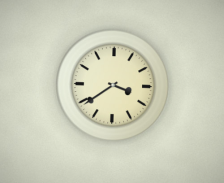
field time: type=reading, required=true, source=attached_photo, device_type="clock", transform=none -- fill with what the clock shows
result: 3:39
